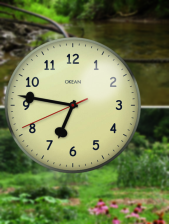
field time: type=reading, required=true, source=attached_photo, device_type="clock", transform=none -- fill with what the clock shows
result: 6:46:41
